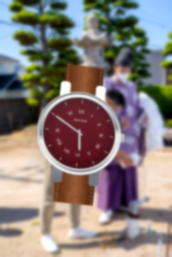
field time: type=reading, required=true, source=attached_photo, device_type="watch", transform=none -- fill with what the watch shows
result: 5:50
